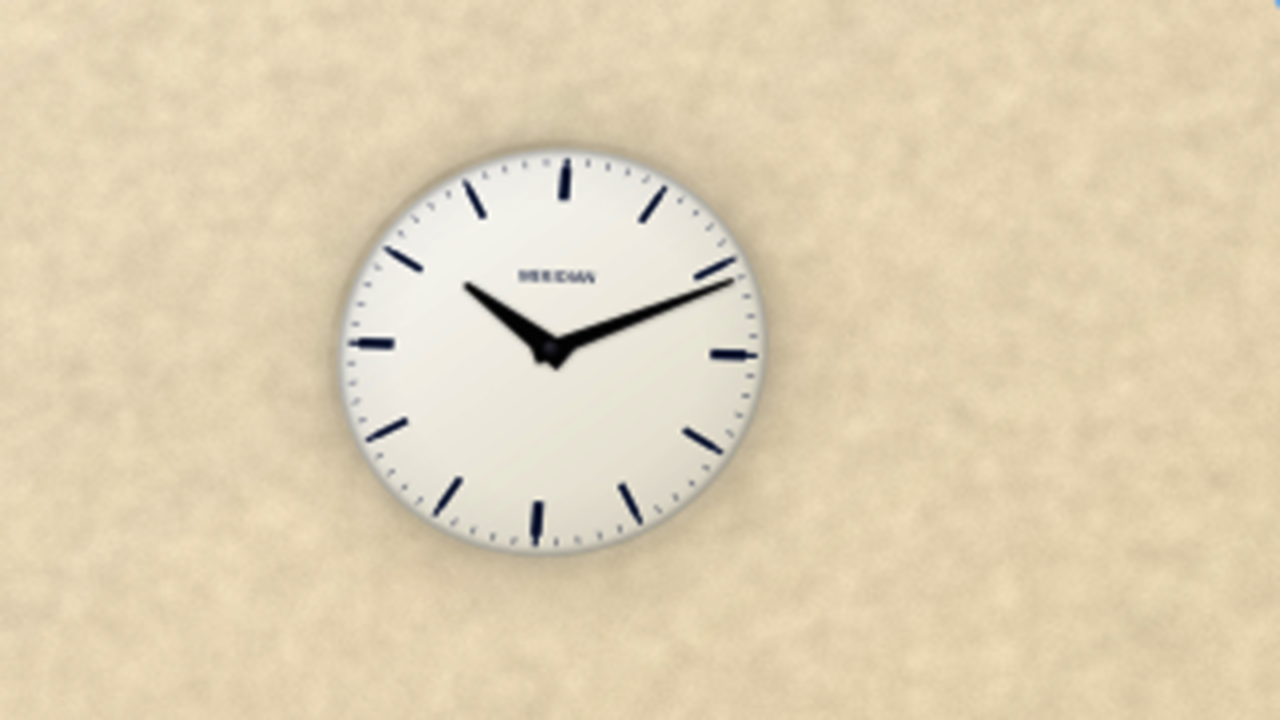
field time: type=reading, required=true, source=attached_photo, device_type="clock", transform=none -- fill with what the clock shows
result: 10:11
